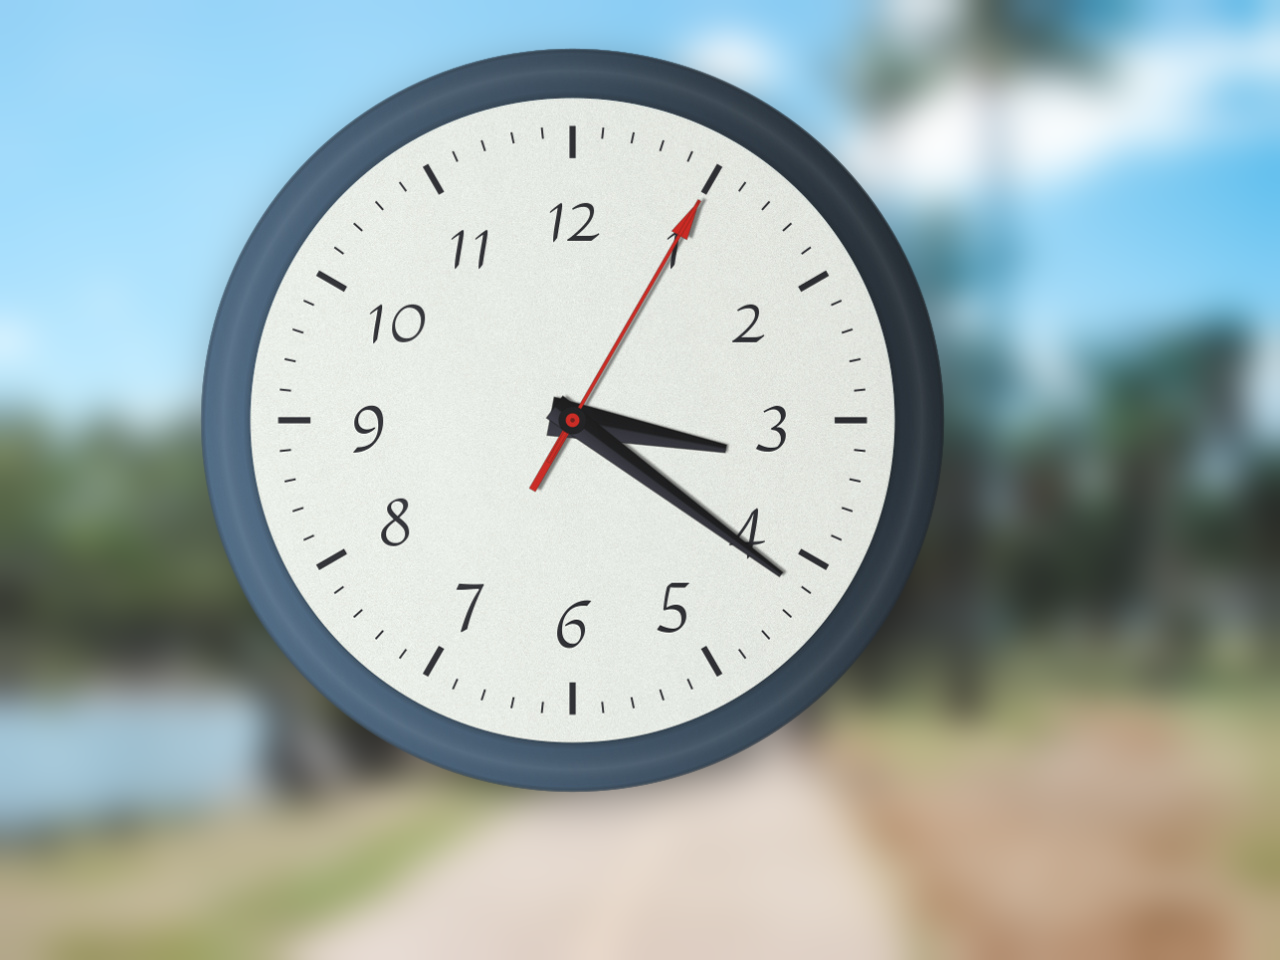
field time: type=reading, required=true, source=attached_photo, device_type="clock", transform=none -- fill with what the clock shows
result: 3:21:05
